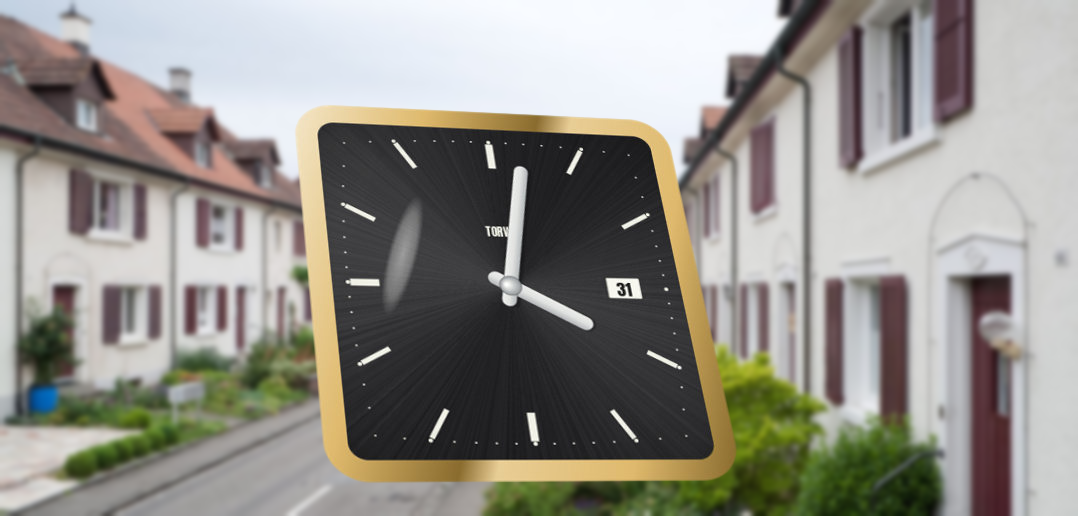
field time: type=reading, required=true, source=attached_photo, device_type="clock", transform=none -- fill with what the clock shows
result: 4:02
